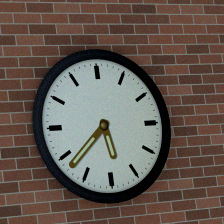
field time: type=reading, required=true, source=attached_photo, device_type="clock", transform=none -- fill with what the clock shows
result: 5:38
